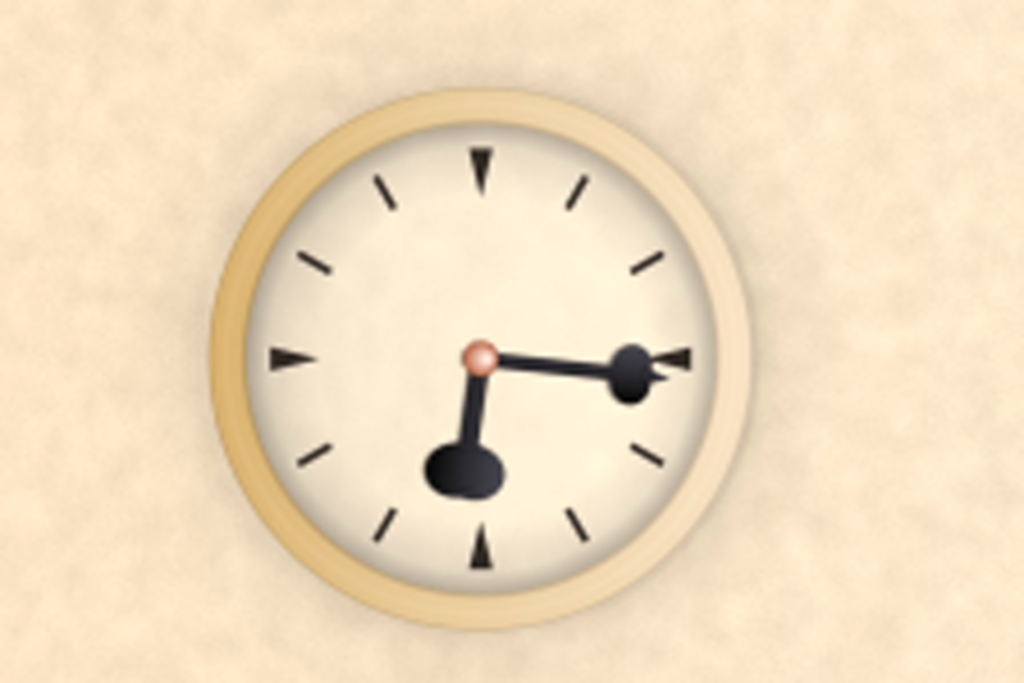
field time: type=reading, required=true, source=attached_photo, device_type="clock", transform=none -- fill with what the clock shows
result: 6:16
